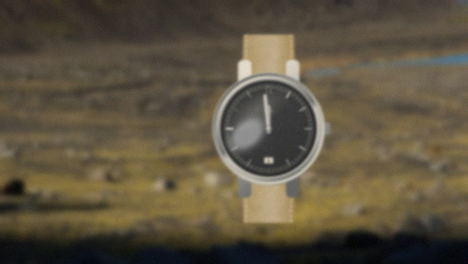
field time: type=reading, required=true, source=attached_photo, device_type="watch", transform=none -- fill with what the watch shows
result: 11:59
